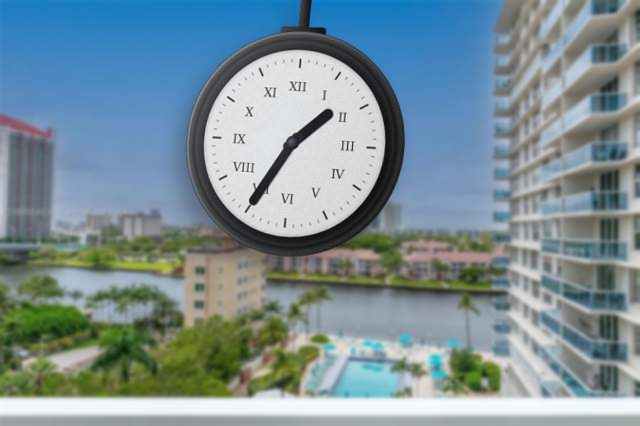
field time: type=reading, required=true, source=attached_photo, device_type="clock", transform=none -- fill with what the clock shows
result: 1:35
